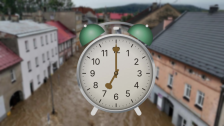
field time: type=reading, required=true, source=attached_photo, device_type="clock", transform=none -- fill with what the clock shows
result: 7:00
